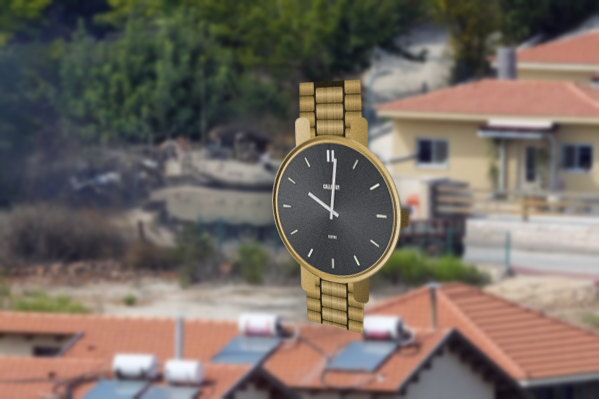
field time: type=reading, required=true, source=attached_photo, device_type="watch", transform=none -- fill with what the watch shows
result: 10:01
